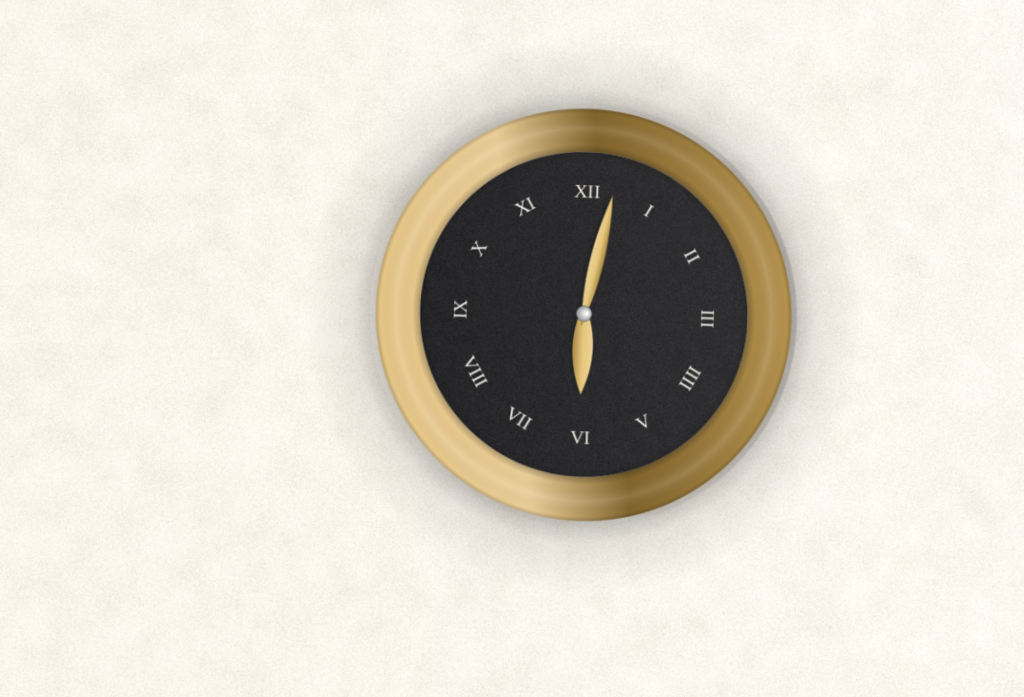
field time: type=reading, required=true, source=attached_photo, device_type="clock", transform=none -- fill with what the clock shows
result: 6:02
